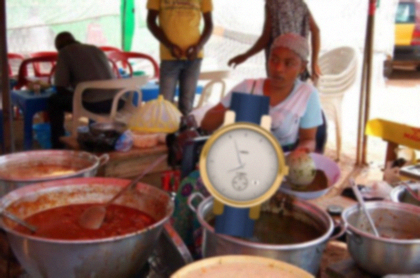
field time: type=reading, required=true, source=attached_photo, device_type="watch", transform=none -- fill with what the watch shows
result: 7:56
